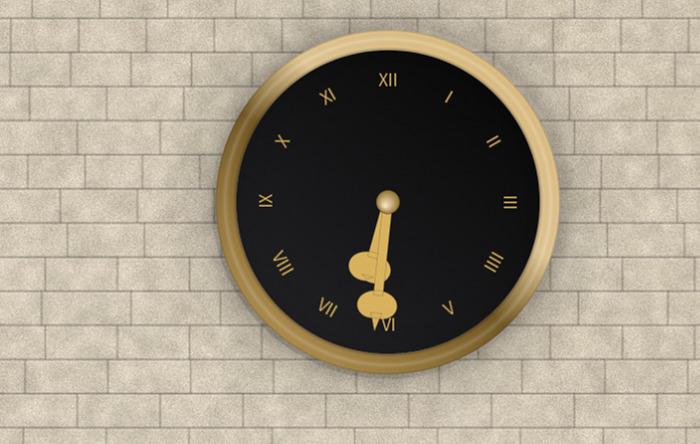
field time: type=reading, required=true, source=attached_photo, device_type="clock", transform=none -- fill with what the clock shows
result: 6:31
